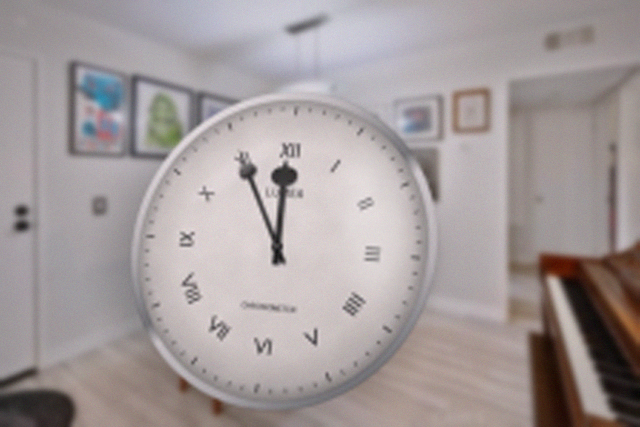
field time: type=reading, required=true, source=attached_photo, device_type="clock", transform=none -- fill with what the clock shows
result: 11:55
